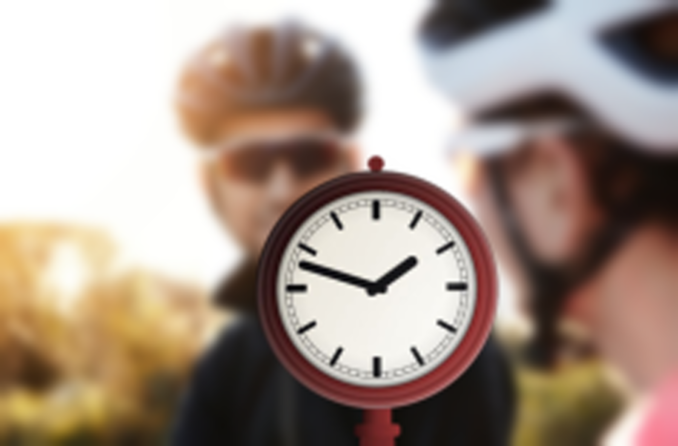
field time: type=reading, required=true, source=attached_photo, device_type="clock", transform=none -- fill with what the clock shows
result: 1:48
